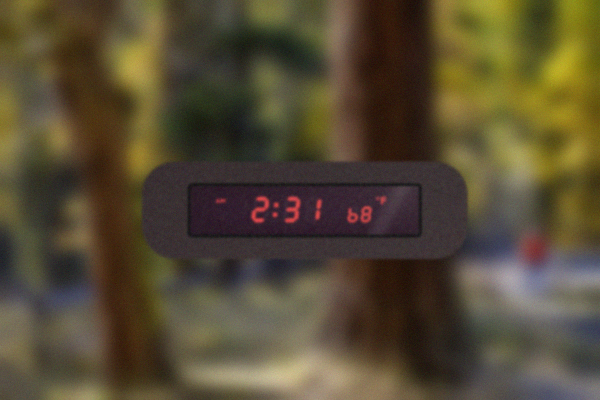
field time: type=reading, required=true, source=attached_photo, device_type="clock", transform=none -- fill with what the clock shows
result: 2:31
